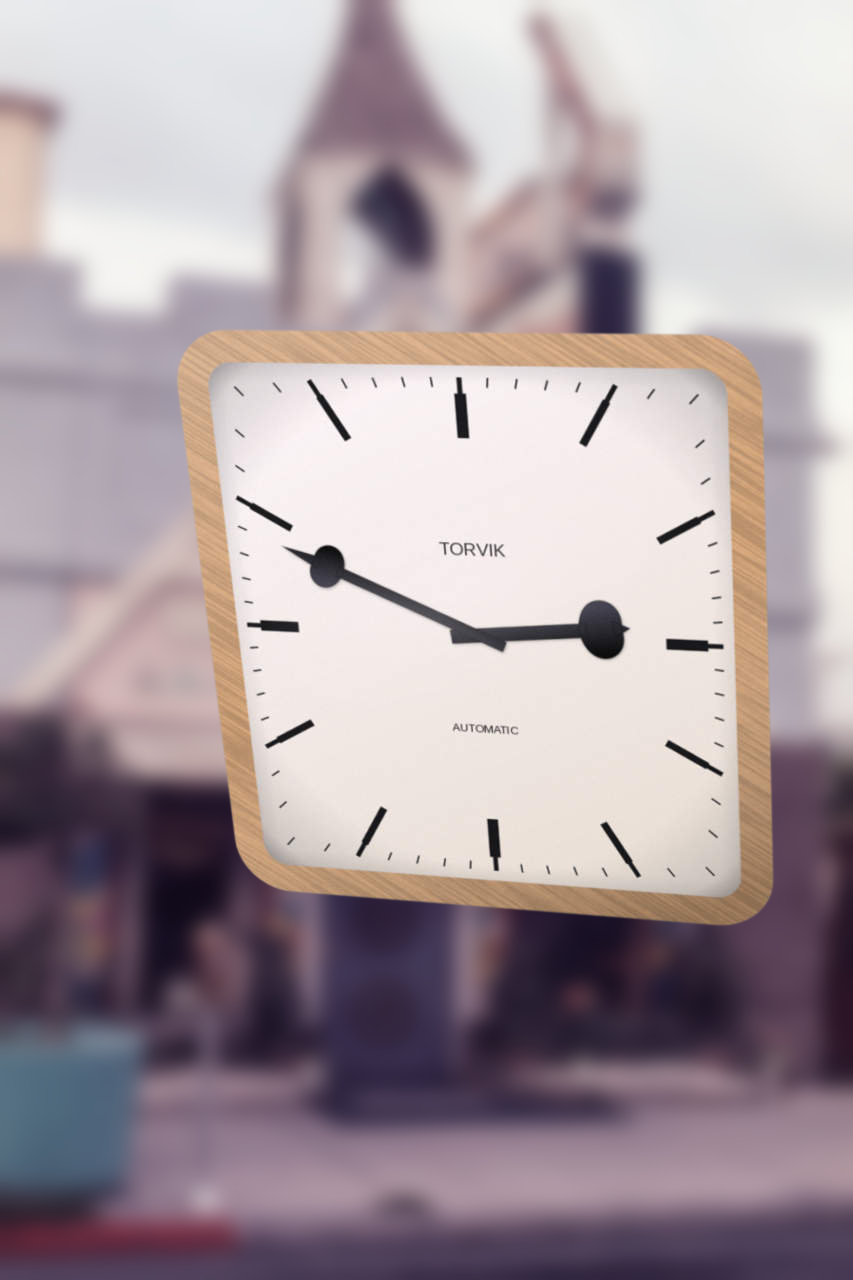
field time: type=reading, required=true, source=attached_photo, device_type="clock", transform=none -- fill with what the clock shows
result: 2:49
